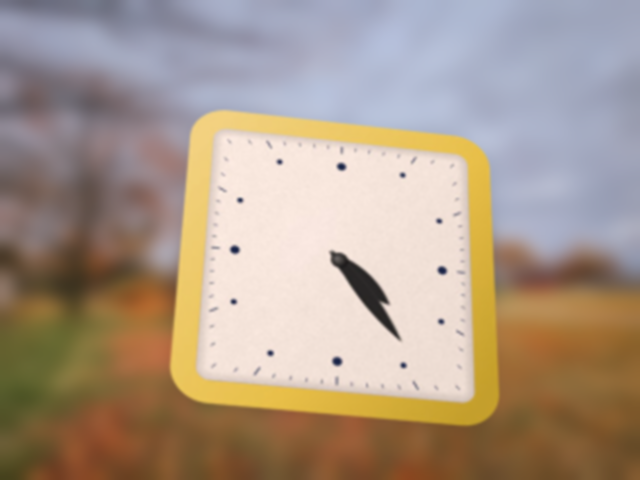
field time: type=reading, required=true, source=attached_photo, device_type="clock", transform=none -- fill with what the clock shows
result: 4:24
